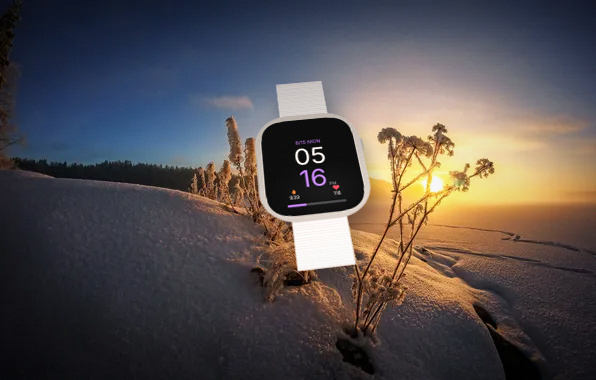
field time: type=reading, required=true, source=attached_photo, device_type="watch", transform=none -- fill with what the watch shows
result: 5:16
